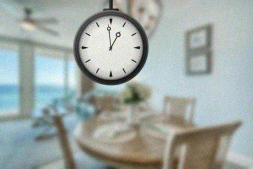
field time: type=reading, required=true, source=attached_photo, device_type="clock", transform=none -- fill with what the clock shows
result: 12:59
